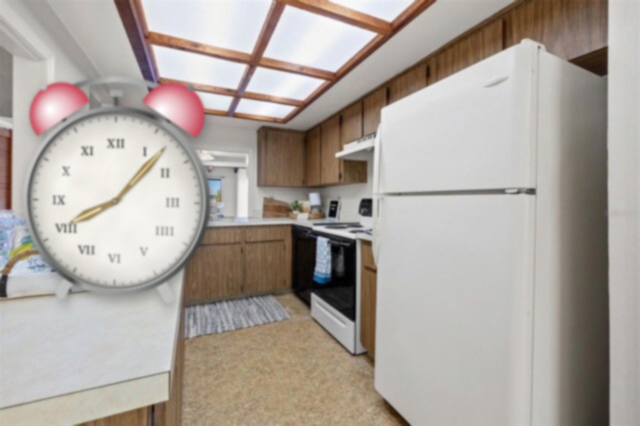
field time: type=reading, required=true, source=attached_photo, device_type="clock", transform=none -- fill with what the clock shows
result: 8:07
